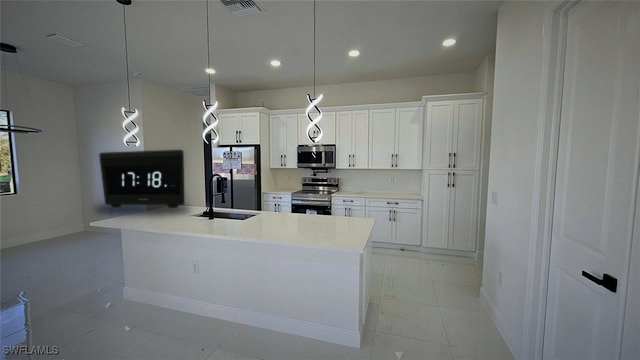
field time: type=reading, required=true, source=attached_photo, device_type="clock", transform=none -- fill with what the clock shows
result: 17:18
